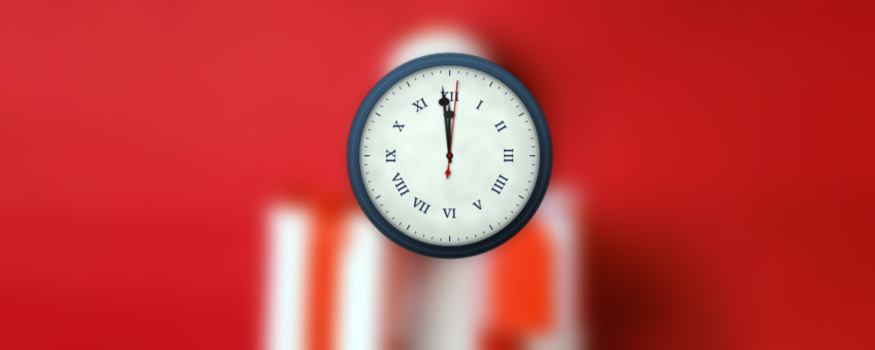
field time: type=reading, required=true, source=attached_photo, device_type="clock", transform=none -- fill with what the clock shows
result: 11:59:01
